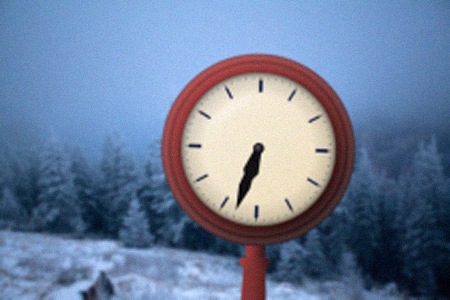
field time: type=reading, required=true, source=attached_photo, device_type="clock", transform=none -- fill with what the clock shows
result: 6:33
